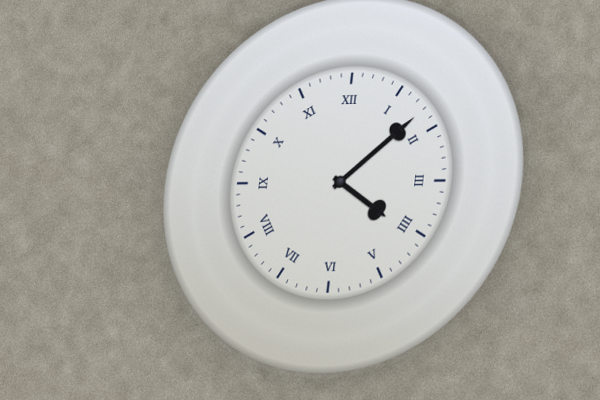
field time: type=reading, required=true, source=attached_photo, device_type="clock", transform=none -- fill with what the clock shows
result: 4:08
